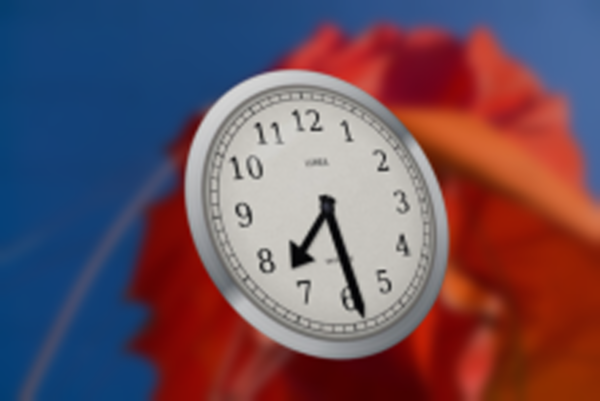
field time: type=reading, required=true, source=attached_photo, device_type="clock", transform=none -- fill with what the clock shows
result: 7:29
